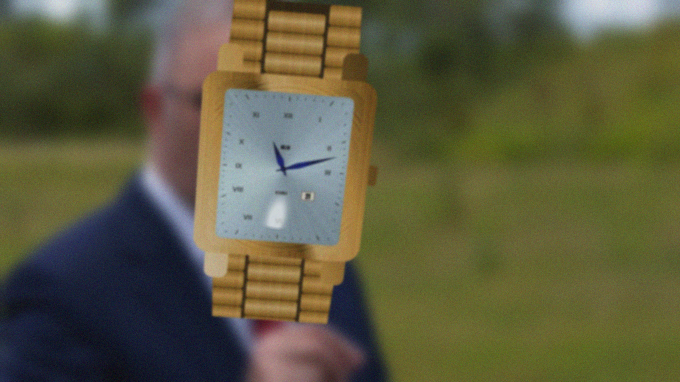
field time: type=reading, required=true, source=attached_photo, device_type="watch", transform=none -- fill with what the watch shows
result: 11:12
